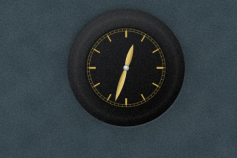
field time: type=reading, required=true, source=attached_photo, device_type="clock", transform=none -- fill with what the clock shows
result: 12:33
